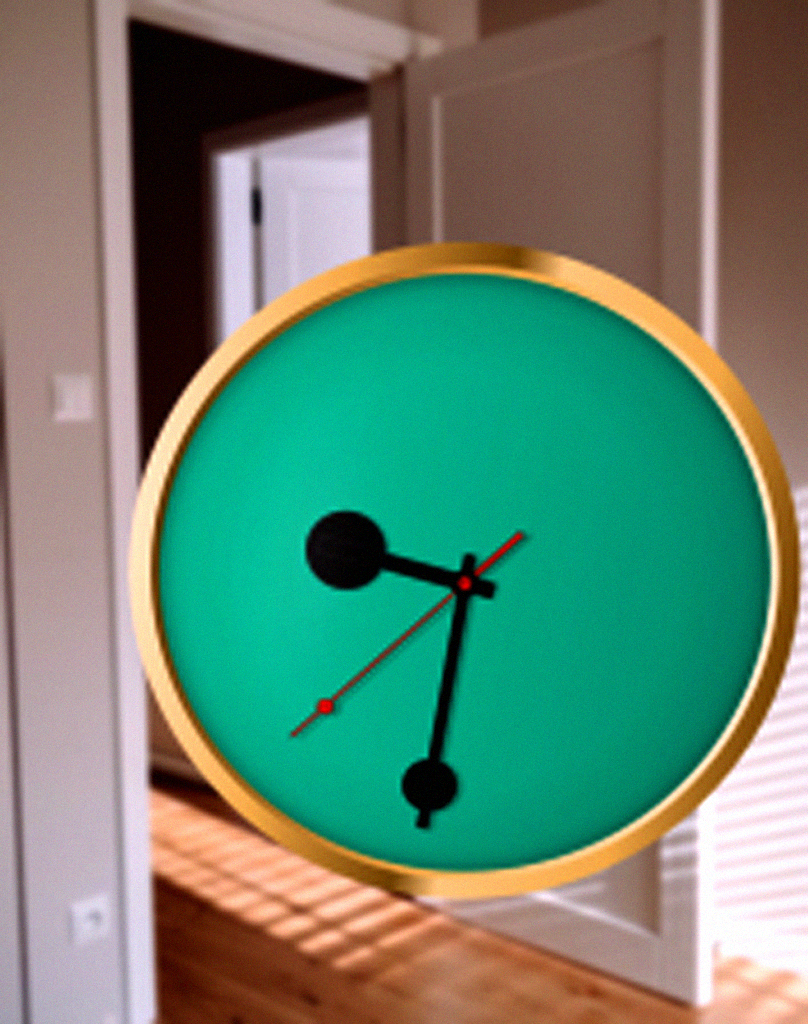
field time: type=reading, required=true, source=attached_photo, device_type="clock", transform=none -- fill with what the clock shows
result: 9:31:38
